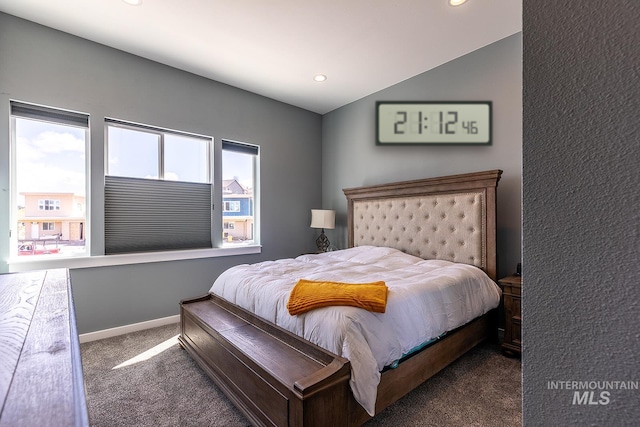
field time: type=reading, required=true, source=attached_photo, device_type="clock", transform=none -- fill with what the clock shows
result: 21:12:46
